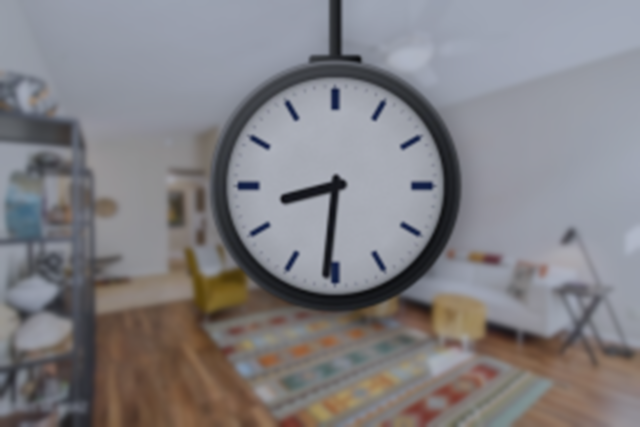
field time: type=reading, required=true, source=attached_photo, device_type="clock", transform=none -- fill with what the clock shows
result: 8:31
